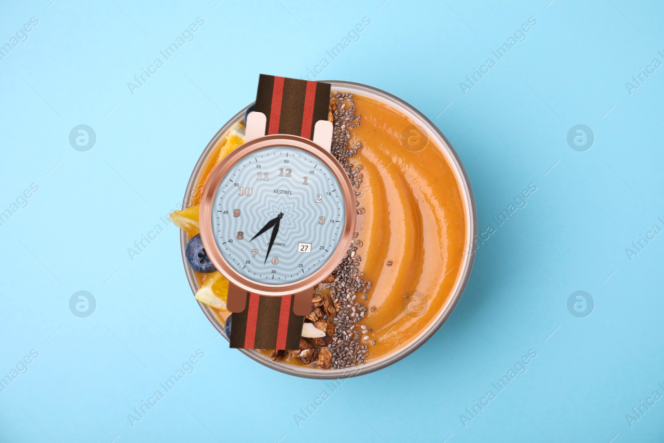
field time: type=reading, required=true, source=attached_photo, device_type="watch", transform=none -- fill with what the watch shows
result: 7:32
